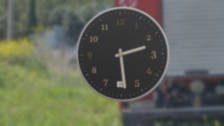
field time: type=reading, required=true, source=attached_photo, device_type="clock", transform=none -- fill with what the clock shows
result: 2:29
